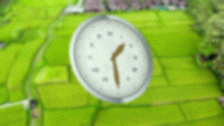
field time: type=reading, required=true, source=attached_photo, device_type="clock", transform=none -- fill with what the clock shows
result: 1:30
